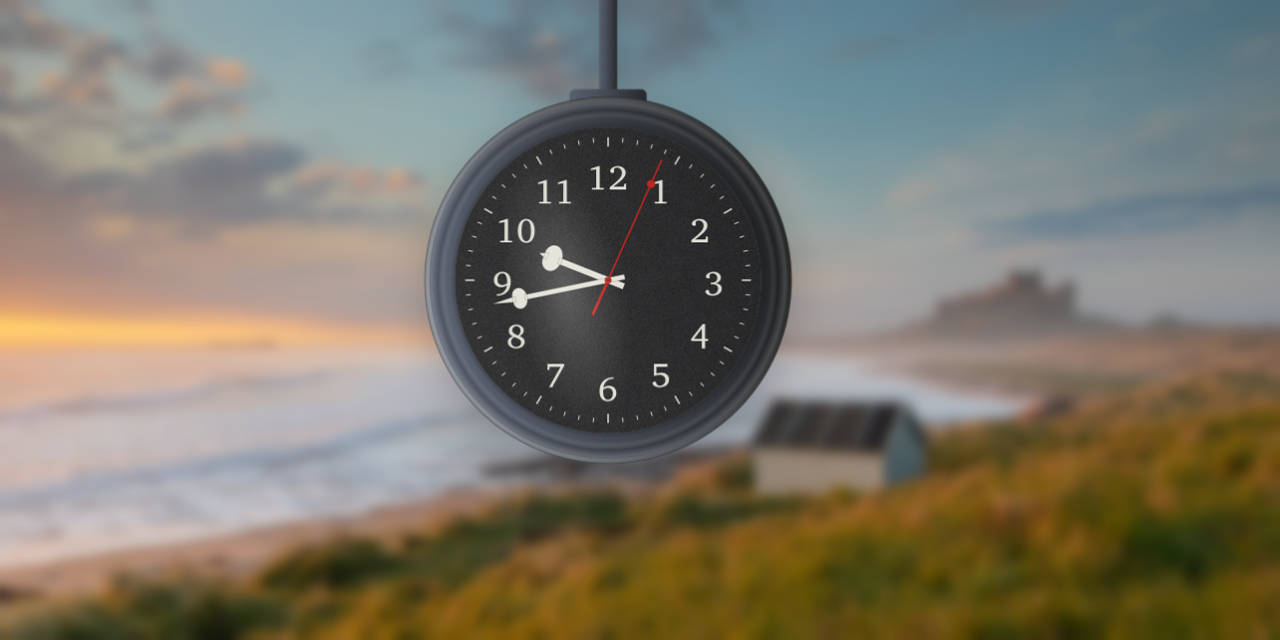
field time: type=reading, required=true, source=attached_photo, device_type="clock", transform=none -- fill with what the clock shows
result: 9:43:04
